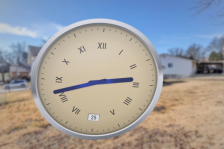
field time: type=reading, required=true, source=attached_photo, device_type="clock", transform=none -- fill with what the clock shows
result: 2:42
